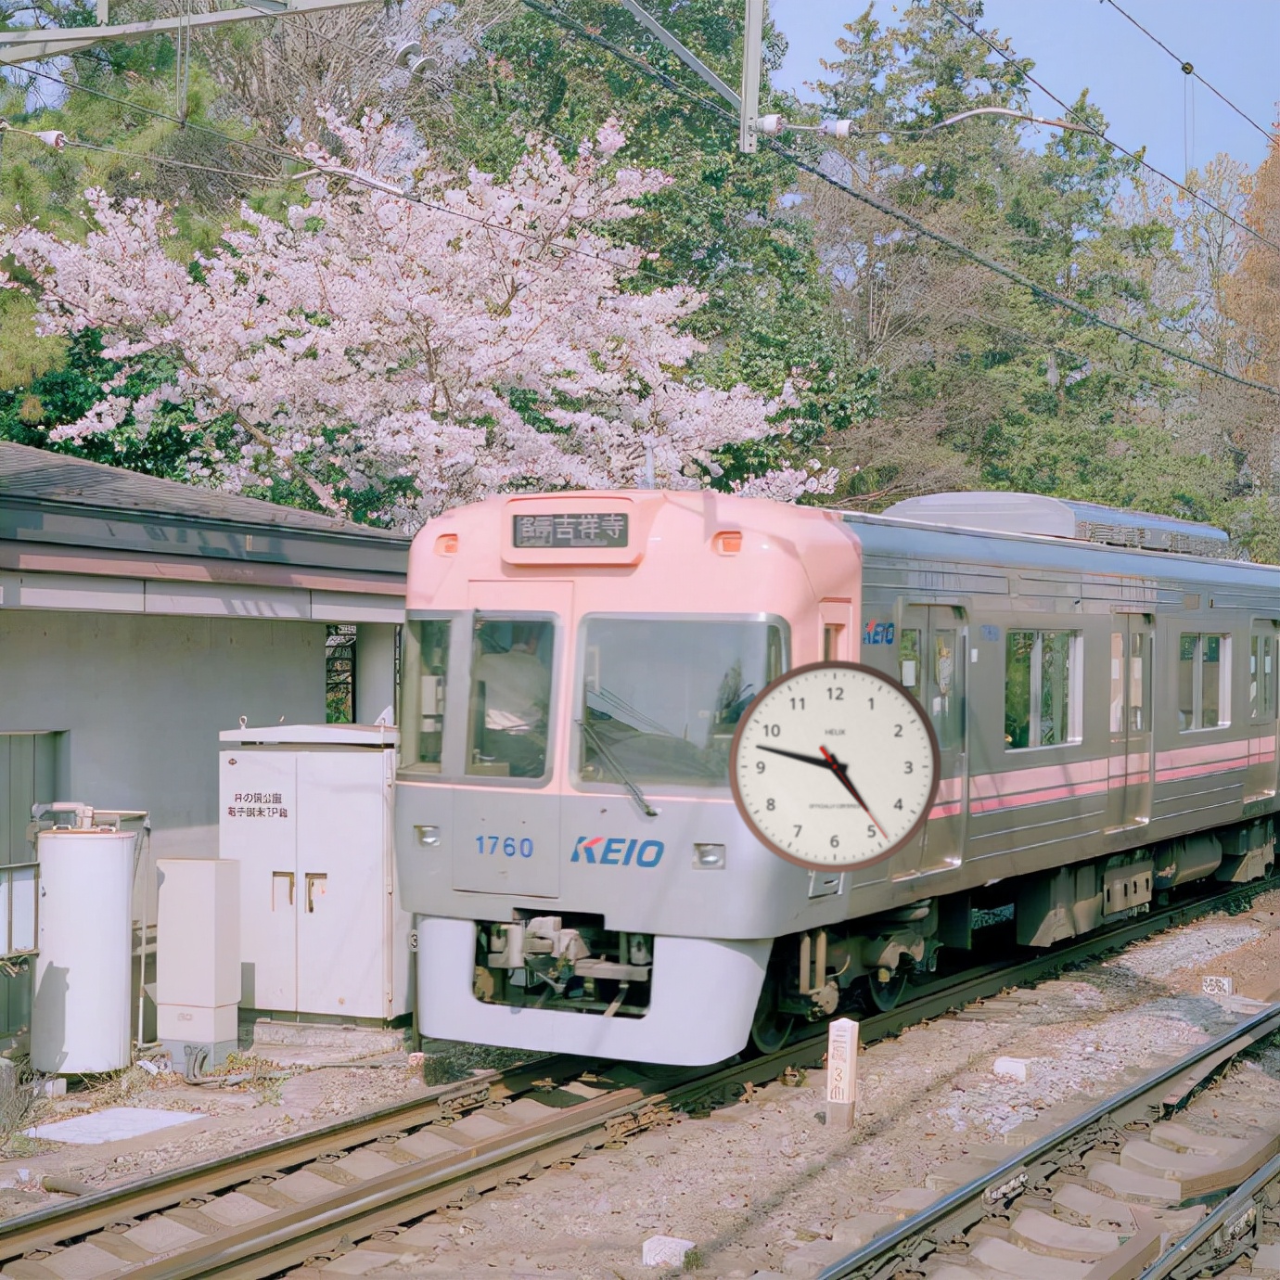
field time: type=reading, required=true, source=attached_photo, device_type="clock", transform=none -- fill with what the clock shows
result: 4:47:24
